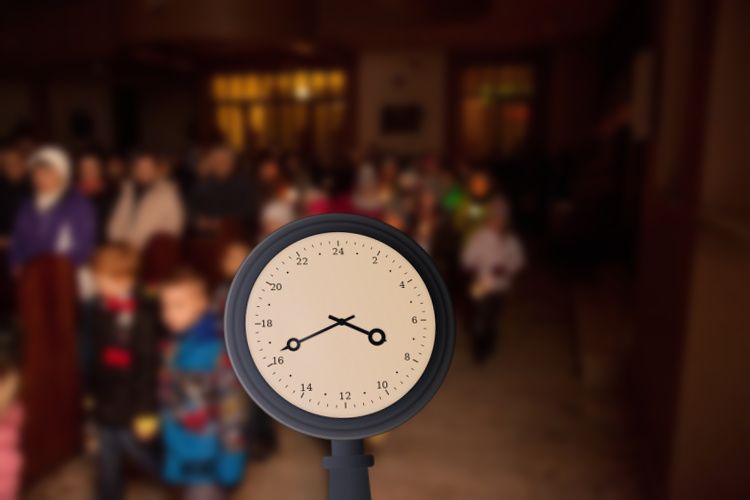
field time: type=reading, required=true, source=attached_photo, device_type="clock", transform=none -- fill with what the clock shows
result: 7:41
